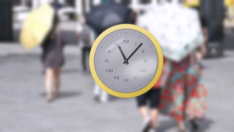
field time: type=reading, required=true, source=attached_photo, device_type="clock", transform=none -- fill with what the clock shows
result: 11:07
